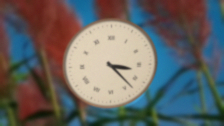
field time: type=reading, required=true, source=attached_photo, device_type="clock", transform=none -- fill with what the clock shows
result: 3:23
